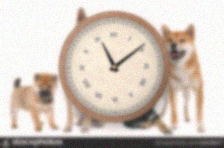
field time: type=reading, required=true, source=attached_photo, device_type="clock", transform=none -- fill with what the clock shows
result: 11:09
